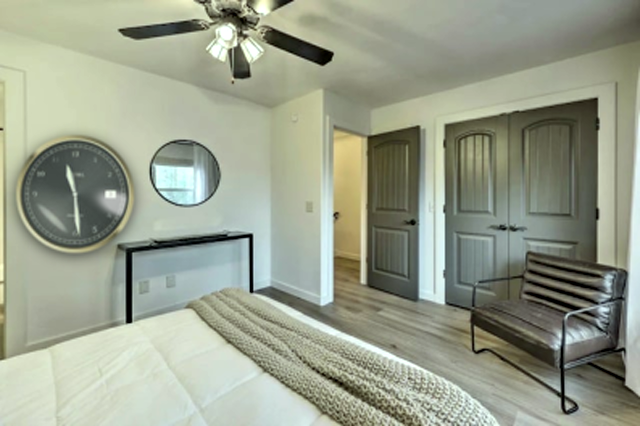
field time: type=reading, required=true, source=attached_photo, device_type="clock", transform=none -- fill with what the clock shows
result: 11:29
